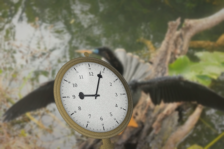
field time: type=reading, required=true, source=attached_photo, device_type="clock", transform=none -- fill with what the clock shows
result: 9:04
